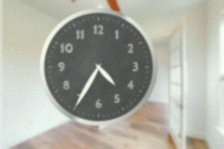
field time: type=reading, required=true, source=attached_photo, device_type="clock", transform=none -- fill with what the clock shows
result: 4:35
